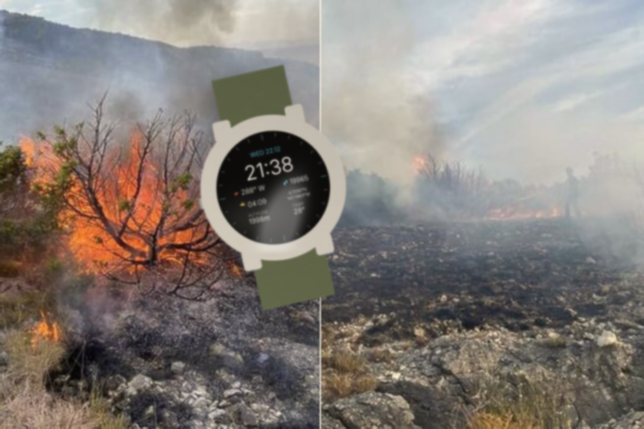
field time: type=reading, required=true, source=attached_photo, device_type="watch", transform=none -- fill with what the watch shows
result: 21:38
